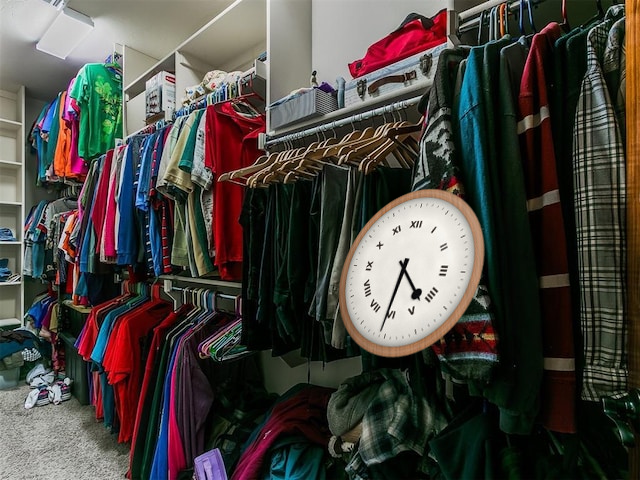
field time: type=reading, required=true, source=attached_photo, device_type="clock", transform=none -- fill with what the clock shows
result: 4:31
